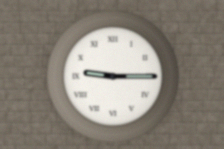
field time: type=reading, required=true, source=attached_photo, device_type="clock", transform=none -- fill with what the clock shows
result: 9:15
